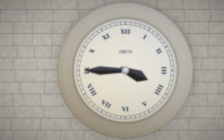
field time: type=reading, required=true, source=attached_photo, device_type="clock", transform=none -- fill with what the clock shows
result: 3:45
